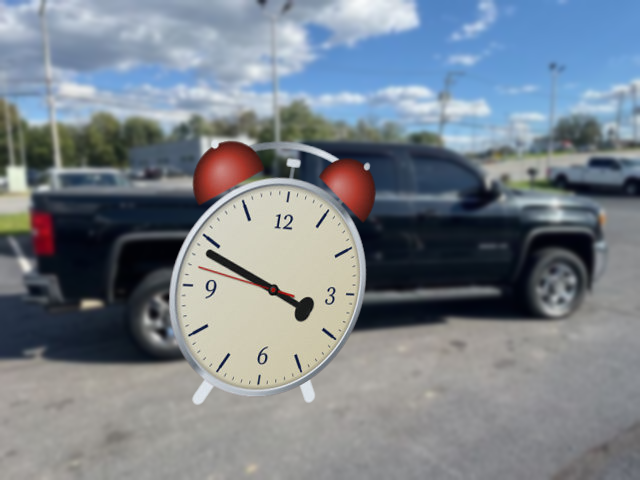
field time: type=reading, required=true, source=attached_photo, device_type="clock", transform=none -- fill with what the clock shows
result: 3:48:47
